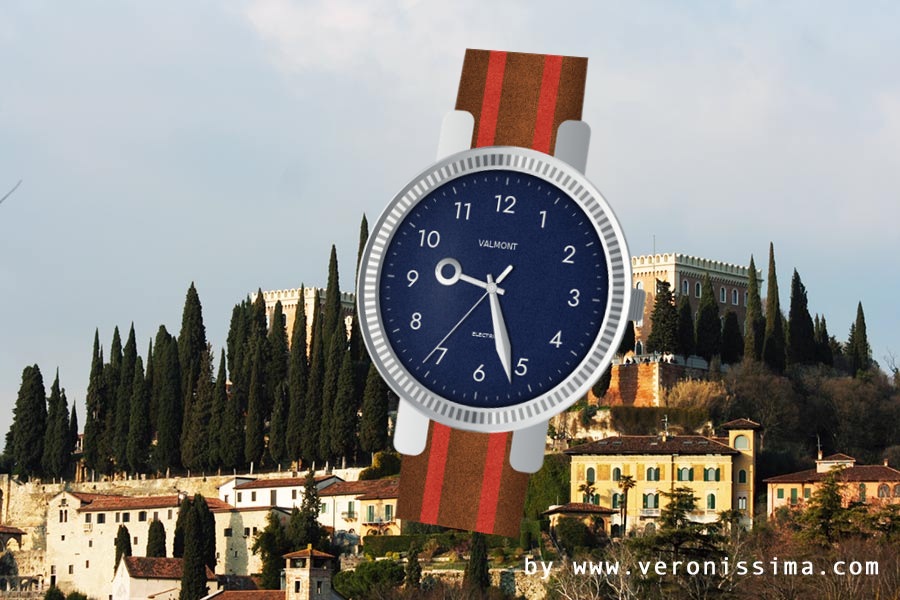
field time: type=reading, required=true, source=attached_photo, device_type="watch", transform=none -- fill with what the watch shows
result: 9:26:36
